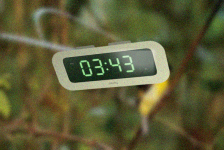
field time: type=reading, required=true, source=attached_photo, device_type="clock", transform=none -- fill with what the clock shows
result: 3:43
